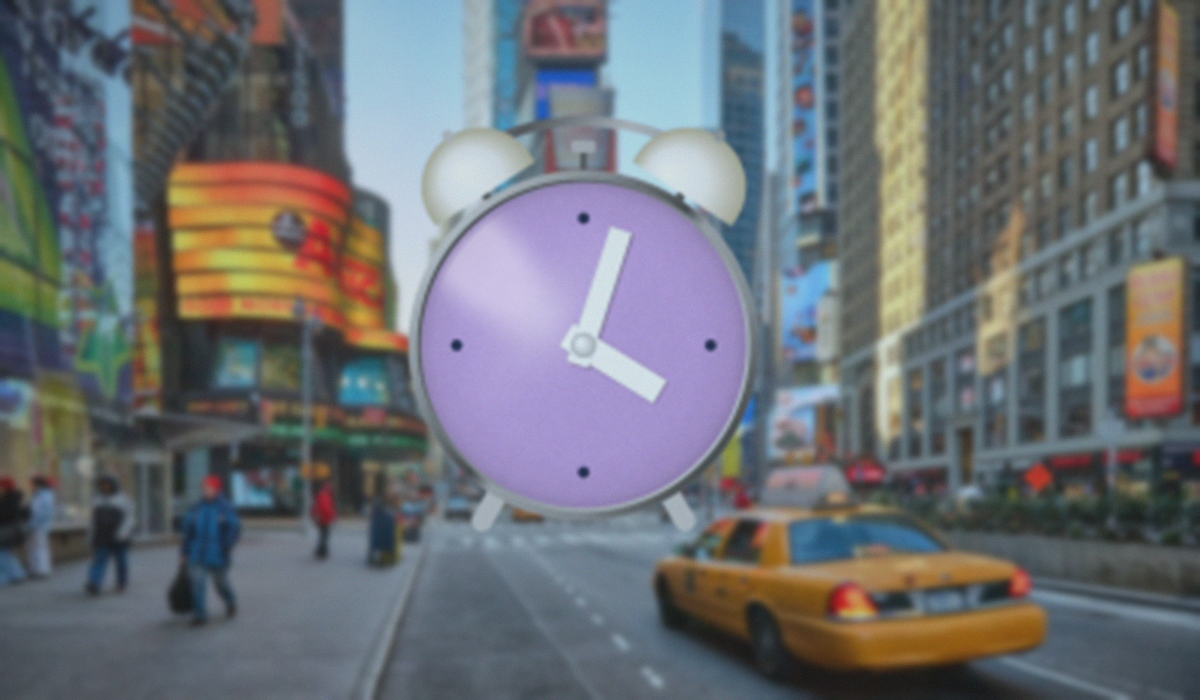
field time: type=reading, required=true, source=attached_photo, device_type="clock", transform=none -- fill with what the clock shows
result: 4:03
